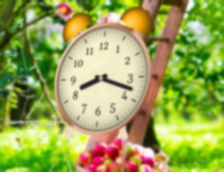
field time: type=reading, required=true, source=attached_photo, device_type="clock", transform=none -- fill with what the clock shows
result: 8:18
